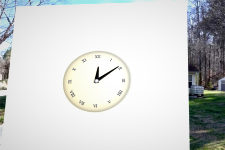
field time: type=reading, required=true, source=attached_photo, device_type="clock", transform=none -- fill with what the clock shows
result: 12:09
